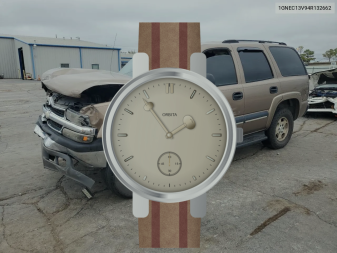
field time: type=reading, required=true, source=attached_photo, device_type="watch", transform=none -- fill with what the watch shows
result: 1:54
